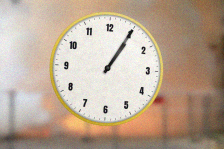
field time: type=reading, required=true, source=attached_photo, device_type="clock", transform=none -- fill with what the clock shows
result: 1:05
